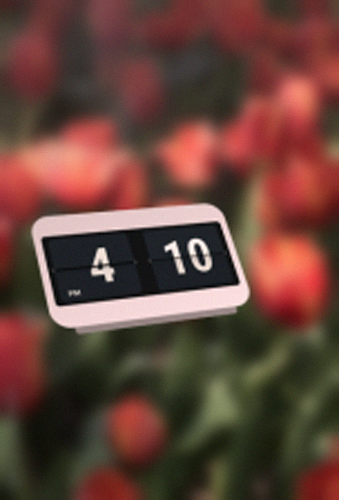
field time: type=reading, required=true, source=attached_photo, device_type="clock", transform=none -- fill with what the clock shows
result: 4:10
